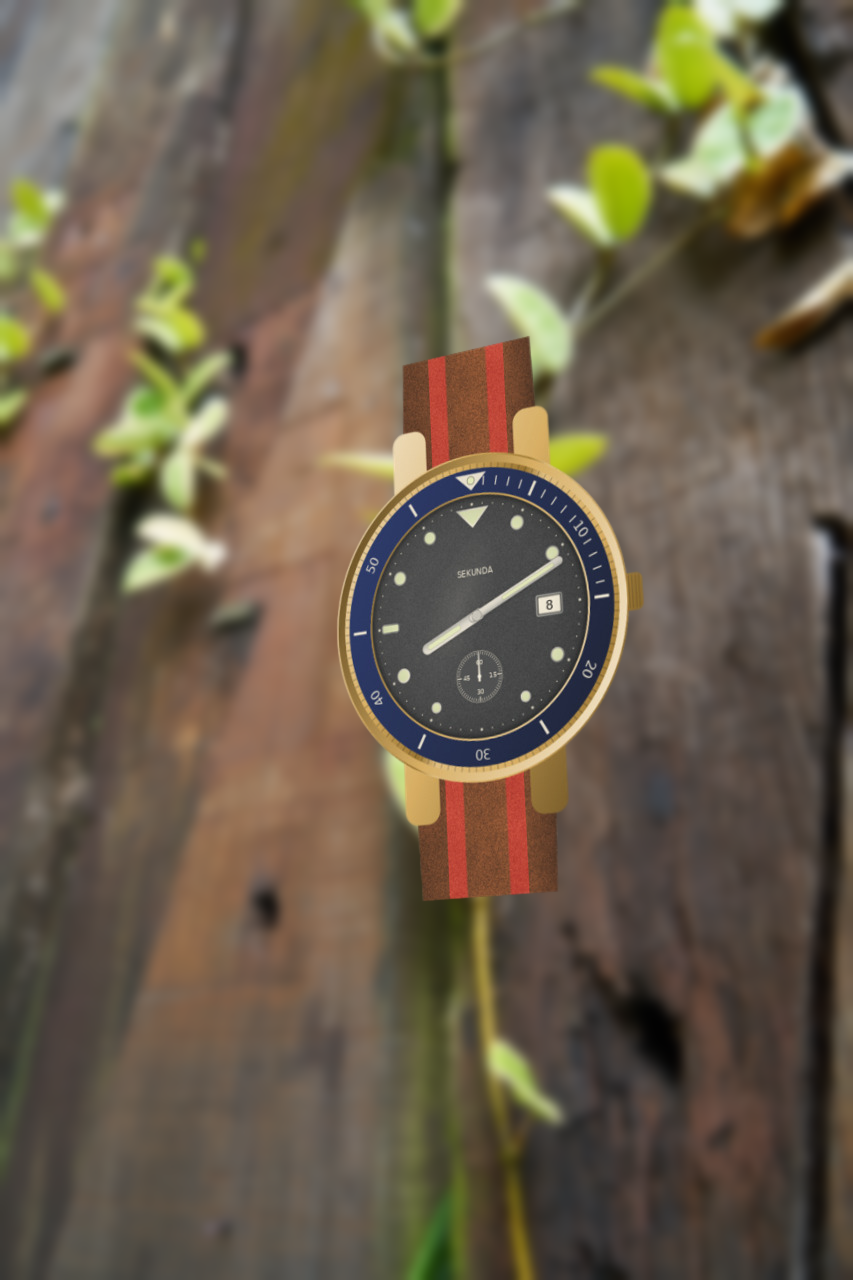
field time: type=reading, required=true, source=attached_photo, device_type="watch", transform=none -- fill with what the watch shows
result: 8:11
